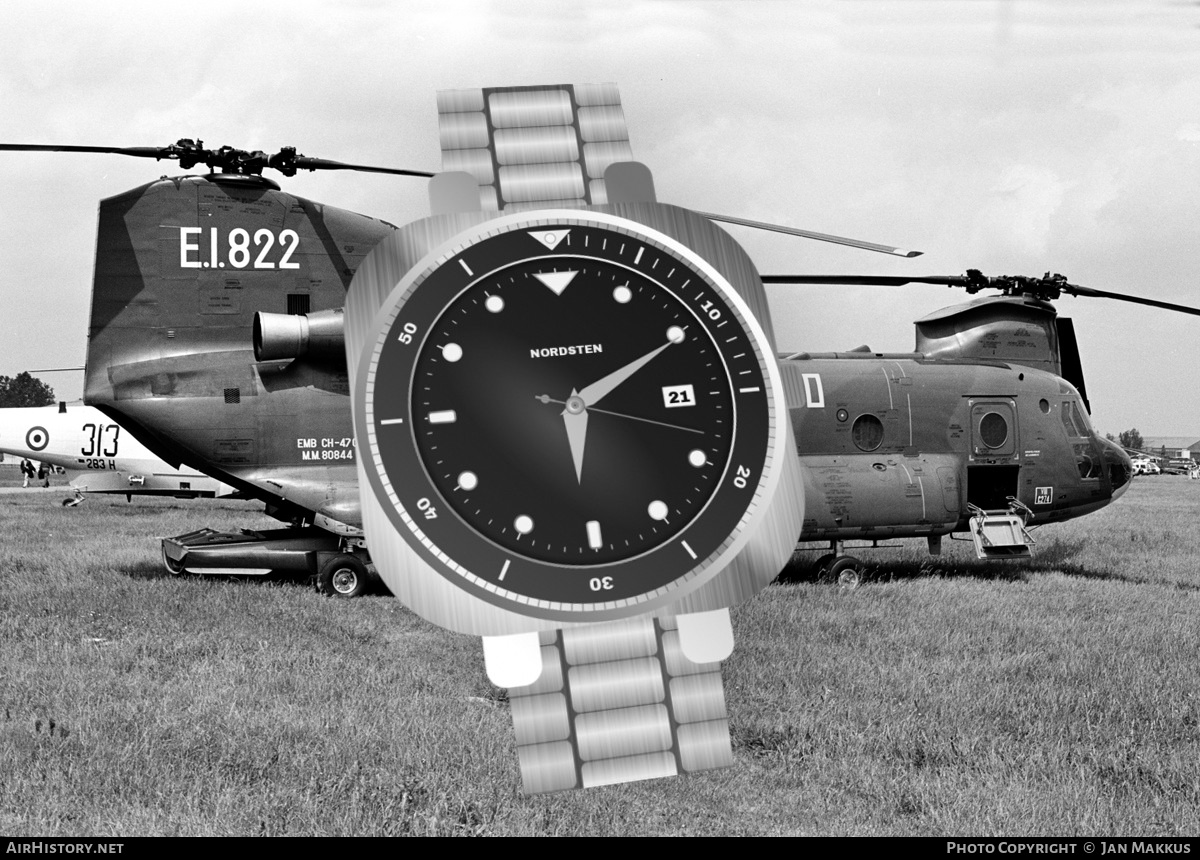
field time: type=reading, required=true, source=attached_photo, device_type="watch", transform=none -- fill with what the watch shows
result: 6:10:18
